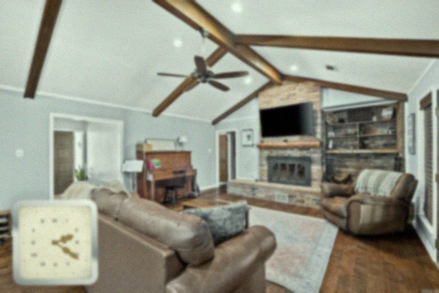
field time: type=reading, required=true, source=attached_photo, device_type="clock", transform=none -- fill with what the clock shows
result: 2:21
